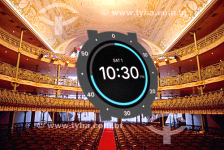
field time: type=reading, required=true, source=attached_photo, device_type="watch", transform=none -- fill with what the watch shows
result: 10:30
